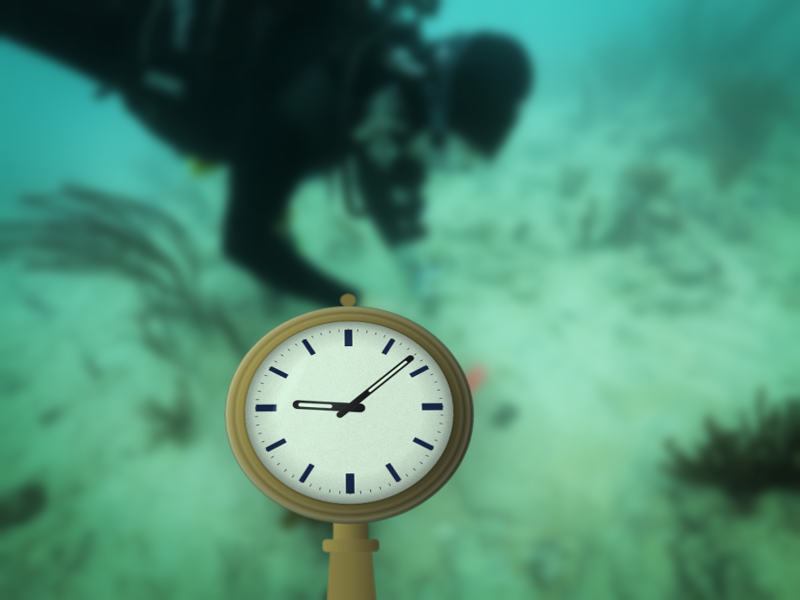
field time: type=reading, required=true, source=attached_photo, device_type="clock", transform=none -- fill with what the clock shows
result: 9:08
